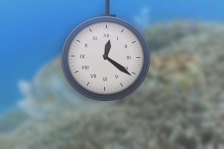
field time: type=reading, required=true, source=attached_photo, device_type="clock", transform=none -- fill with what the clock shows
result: 12:21
